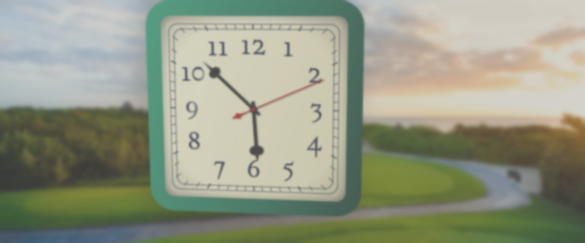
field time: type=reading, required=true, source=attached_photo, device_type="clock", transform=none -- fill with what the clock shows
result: 5:52:11
